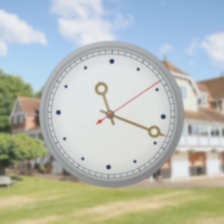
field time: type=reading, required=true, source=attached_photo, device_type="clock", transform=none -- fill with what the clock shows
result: 11:18:09
